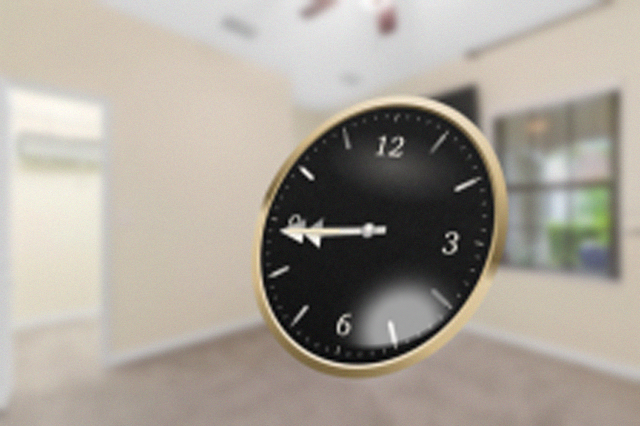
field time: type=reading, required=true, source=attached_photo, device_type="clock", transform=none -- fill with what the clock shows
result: 8:44
